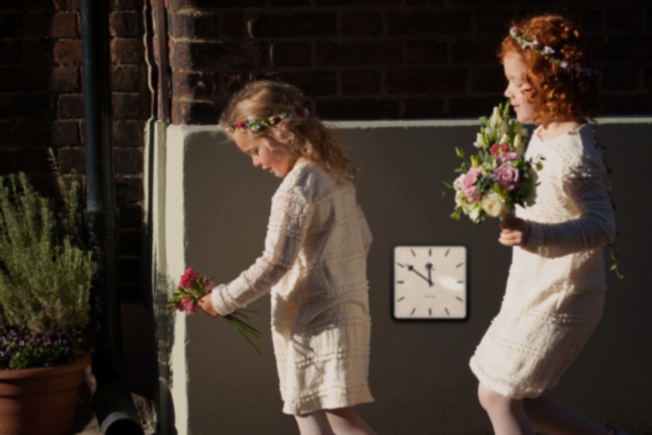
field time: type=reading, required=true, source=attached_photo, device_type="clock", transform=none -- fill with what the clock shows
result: 11:51
